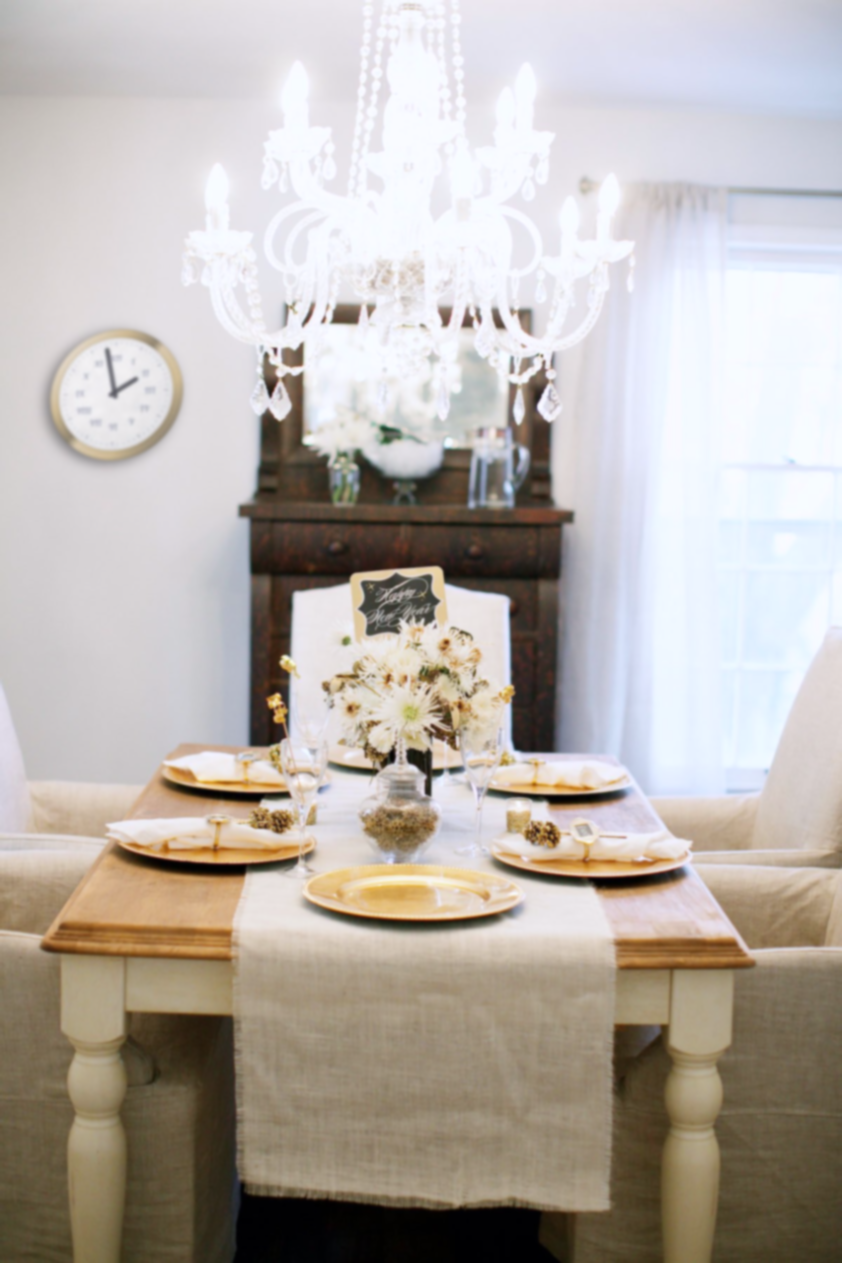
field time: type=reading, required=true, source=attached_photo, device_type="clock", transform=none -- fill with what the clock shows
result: 1:58
